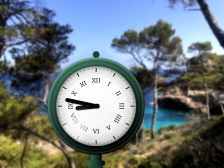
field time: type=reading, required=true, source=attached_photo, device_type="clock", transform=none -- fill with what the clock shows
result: 8:47
